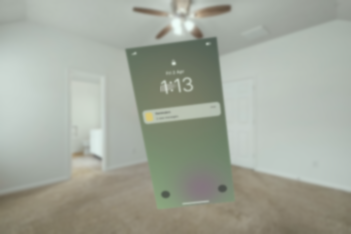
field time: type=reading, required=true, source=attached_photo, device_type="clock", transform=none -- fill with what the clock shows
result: 1:13
